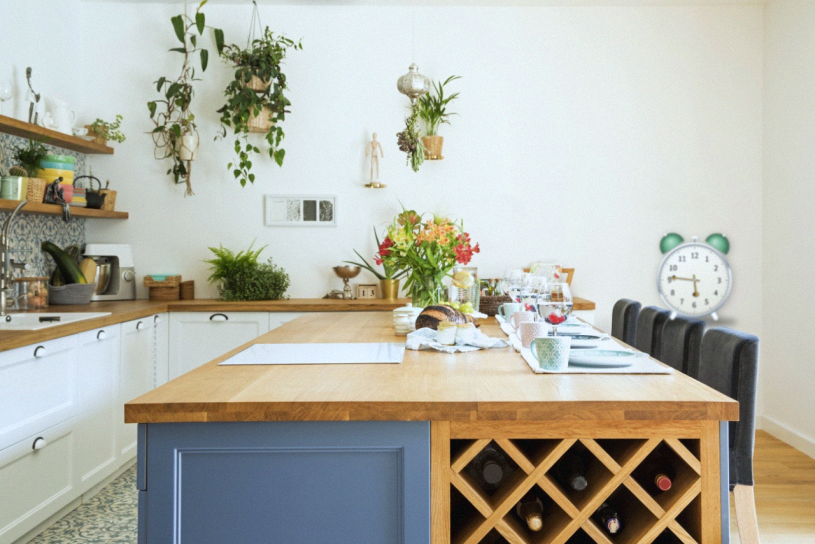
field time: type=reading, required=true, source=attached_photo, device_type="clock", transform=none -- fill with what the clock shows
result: 5:46
